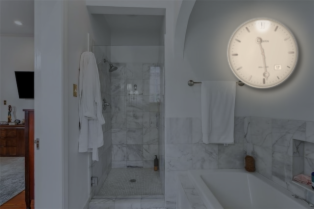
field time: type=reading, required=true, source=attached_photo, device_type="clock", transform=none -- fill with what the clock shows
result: 11:29
